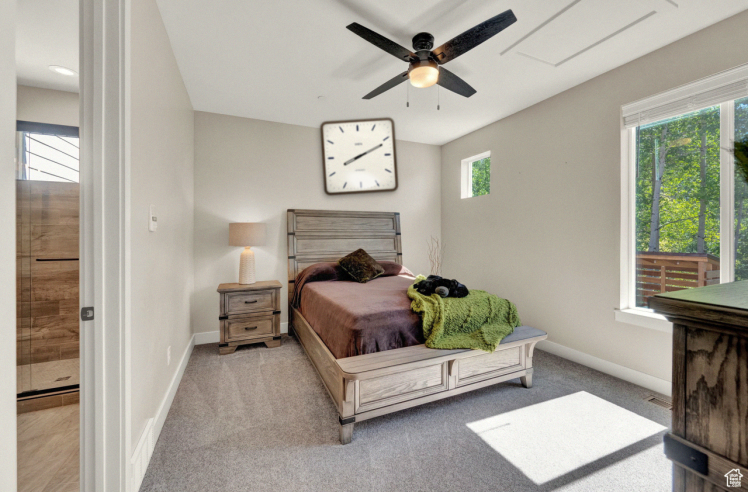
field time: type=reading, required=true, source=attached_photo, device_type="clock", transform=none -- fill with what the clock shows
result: 8:11
